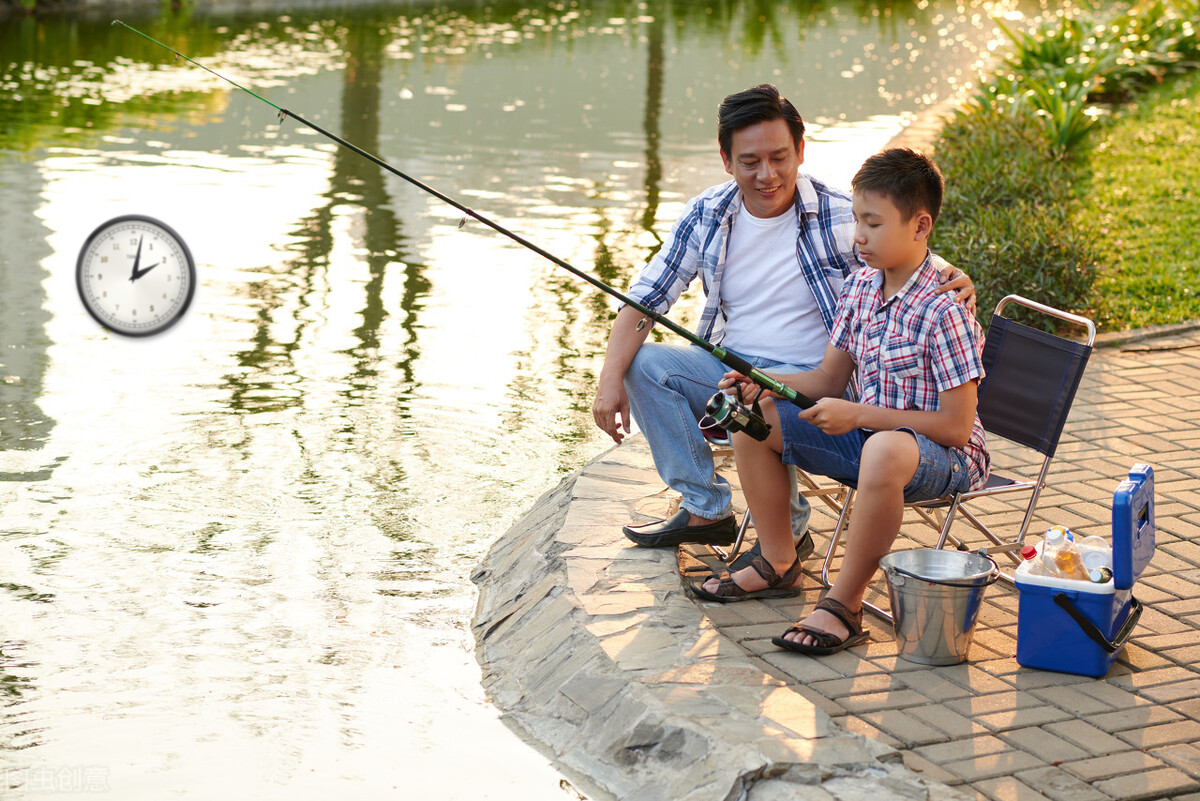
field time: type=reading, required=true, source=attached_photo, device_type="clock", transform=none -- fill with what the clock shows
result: 2:02
